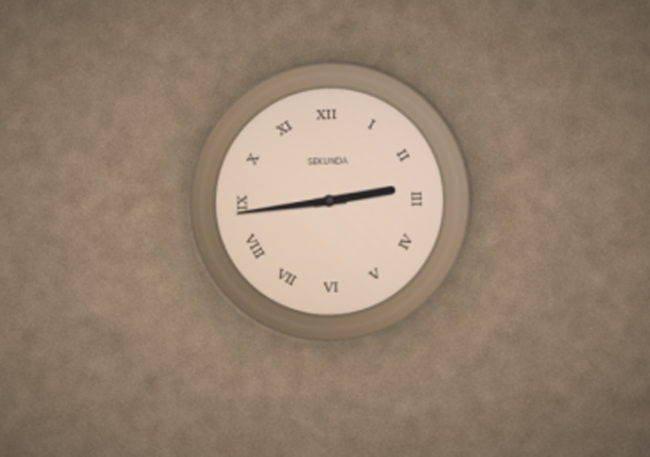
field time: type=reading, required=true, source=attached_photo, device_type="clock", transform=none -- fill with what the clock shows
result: 2:44
